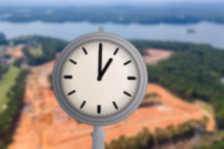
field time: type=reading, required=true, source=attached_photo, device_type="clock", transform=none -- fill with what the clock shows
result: 1:00
